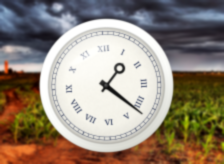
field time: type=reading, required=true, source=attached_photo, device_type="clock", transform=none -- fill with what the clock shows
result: 1:22
